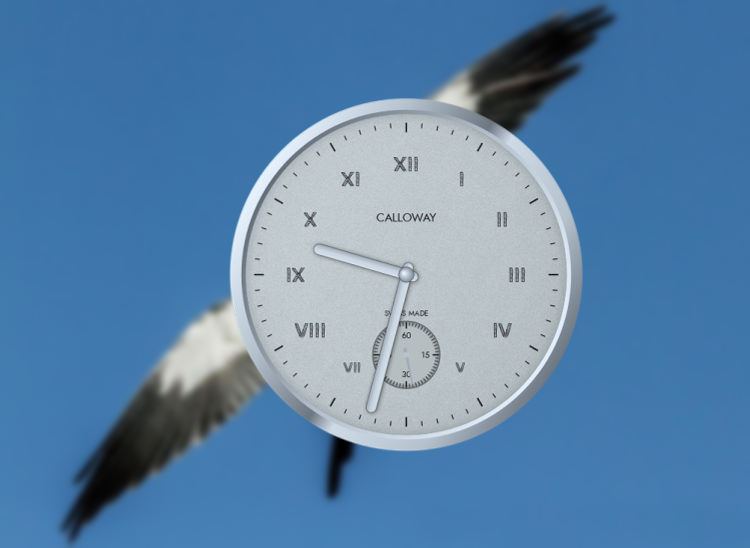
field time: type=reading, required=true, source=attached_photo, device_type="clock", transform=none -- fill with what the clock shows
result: 9:32:28
